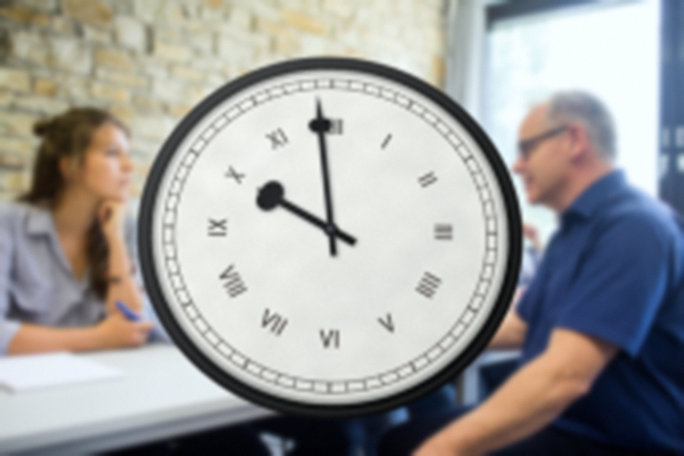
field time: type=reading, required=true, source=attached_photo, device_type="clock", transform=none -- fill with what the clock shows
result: 9:59
